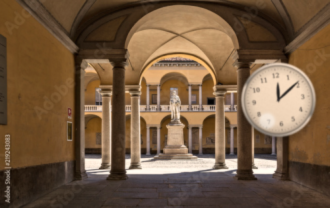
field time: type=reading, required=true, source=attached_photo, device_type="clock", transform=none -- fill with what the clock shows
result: 12:09
